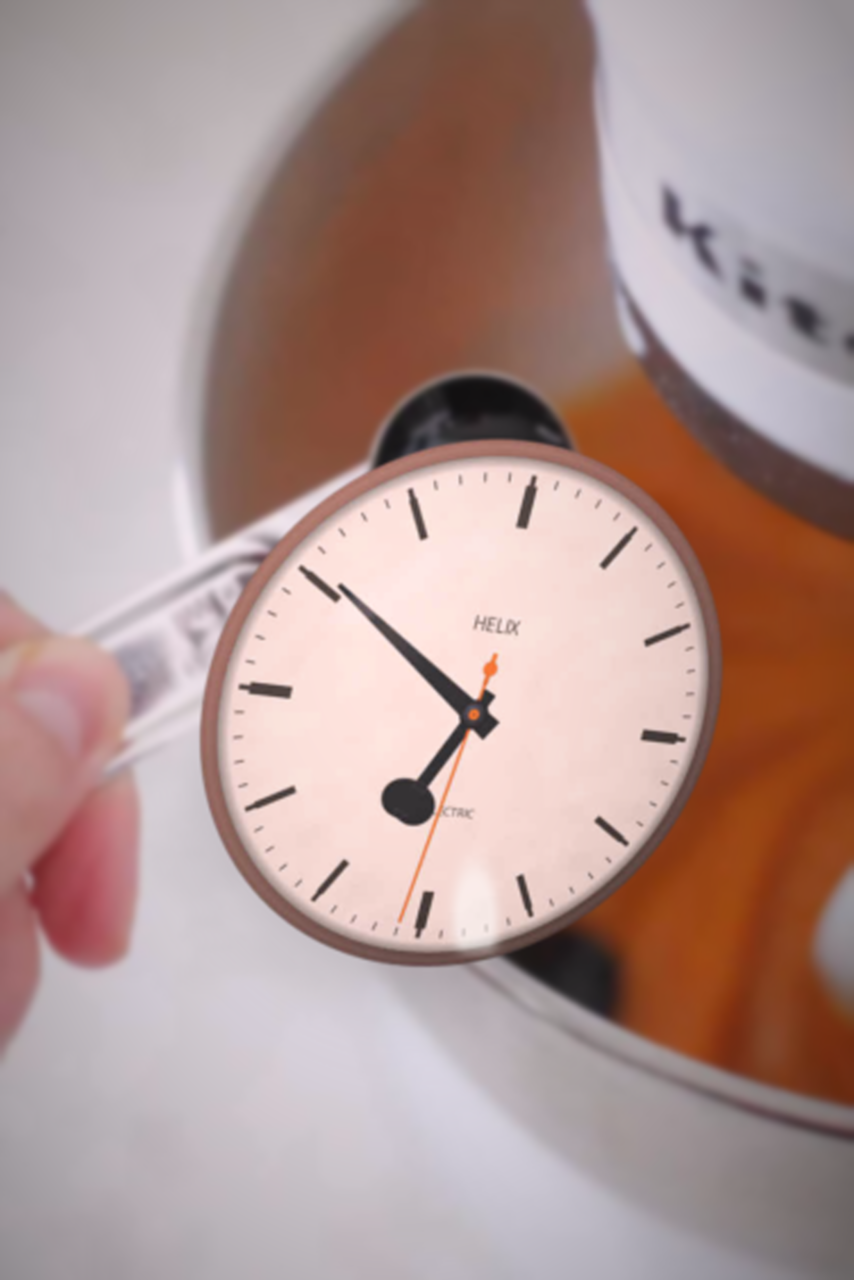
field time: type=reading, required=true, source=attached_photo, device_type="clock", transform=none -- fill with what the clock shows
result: 6:50:31
